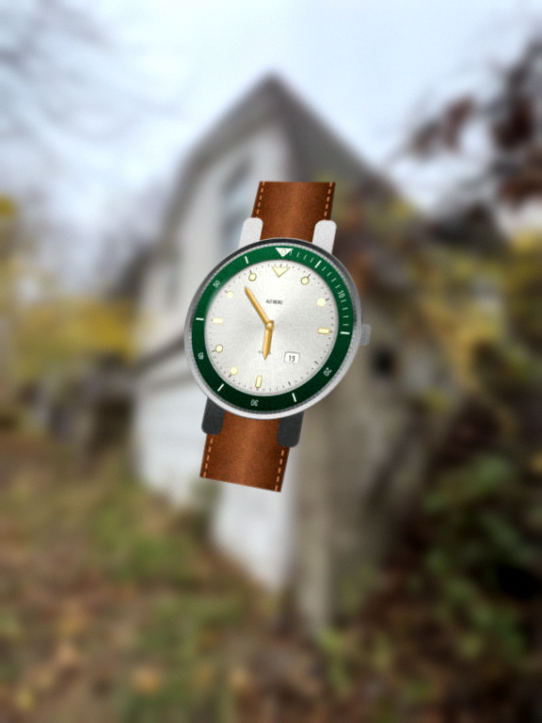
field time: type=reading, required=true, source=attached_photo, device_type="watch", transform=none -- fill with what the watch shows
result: 5:53
